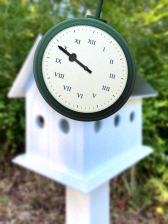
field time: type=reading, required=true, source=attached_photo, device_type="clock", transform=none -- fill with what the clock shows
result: 9:49
